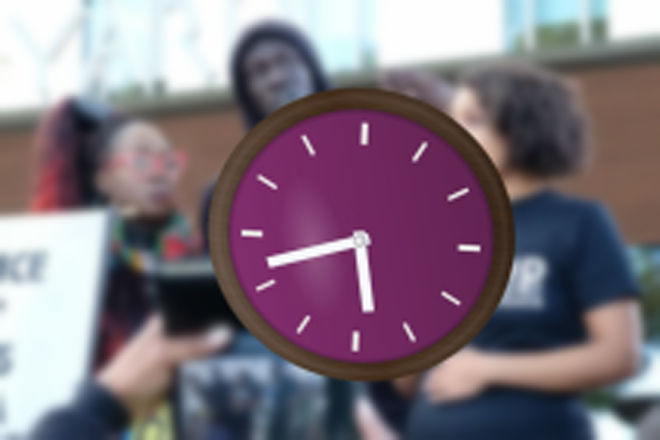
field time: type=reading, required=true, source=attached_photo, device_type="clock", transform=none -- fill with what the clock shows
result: 5:42
